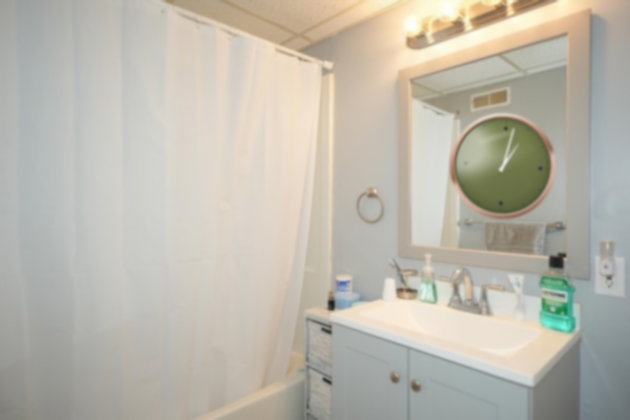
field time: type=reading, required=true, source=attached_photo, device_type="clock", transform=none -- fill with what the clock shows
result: 1:02
